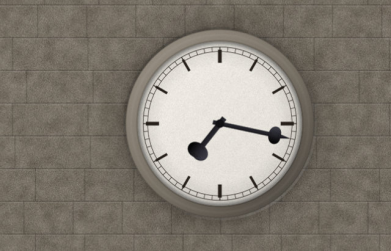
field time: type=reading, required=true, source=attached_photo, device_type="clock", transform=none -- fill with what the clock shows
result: 7:17
